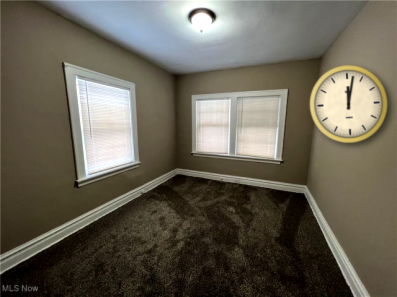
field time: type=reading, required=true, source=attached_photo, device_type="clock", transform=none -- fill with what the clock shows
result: 12:02
